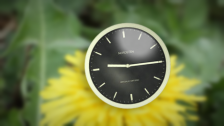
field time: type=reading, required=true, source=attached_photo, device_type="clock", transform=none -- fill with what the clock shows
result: 9:15
